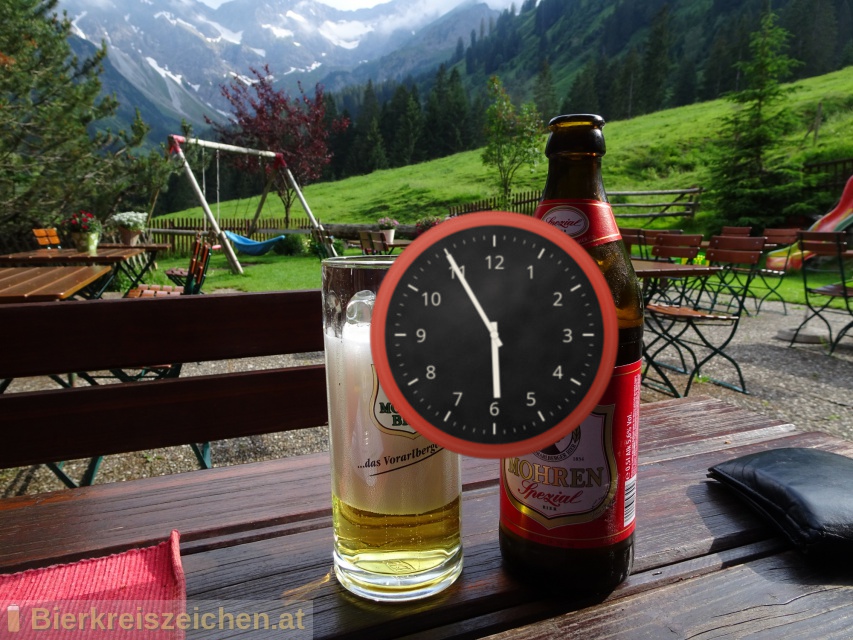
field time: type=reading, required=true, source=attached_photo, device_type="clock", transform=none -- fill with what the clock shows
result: 5:55
